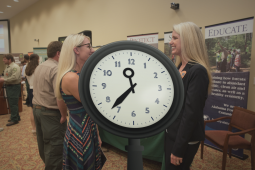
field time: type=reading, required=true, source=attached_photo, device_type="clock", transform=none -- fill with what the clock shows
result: 11:37
